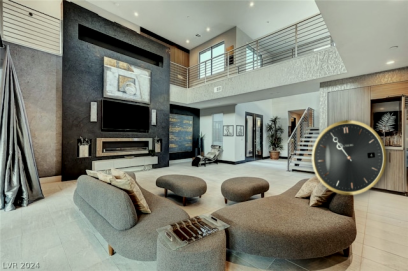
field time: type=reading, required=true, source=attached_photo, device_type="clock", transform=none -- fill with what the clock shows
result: 10:55
